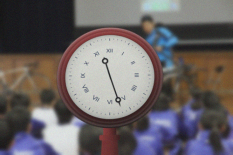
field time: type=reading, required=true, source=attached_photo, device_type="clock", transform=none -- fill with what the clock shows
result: 11:27
